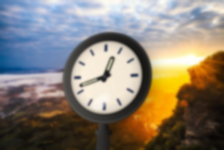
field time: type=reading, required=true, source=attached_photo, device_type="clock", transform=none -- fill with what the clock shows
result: 12:42
